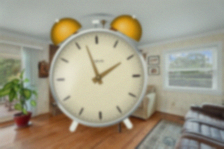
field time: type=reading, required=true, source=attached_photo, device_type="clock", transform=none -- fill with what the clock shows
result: 1:57
